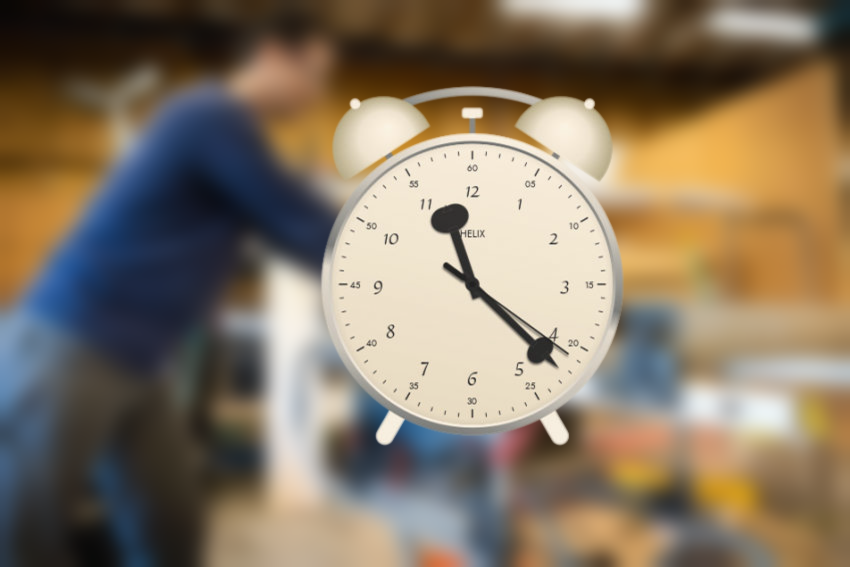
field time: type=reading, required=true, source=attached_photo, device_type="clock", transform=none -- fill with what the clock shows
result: 11:22:21
